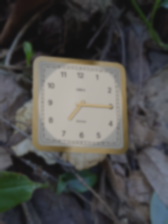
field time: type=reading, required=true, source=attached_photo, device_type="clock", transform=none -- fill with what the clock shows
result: 7:15
